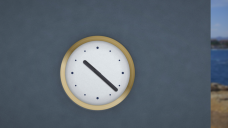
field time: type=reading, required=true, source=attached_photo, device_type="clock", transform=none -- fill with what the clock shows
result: 10:22
